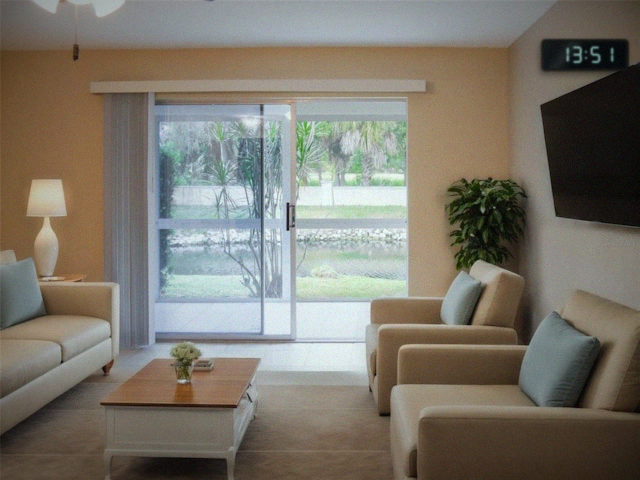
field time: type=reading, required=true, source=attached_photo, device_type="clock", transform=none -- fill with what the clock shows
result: 13:51
